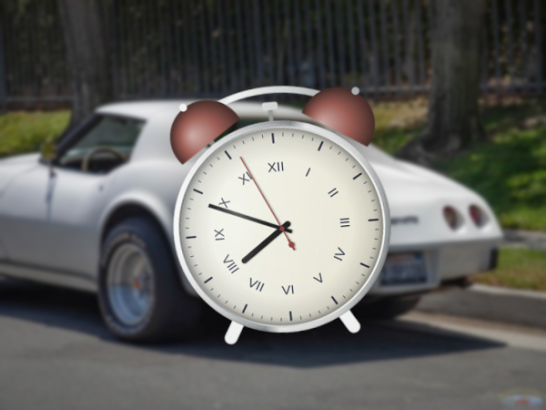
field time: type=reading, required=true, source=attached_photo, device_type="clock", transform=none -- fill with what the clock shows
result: 7:48:56
